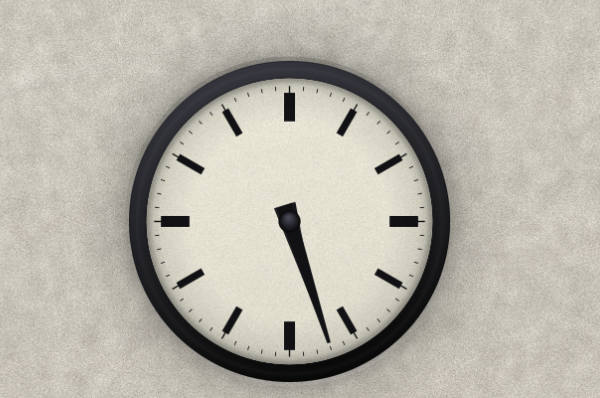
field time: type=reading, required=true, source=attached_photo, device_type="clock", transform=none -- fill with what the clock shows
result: 5:27
